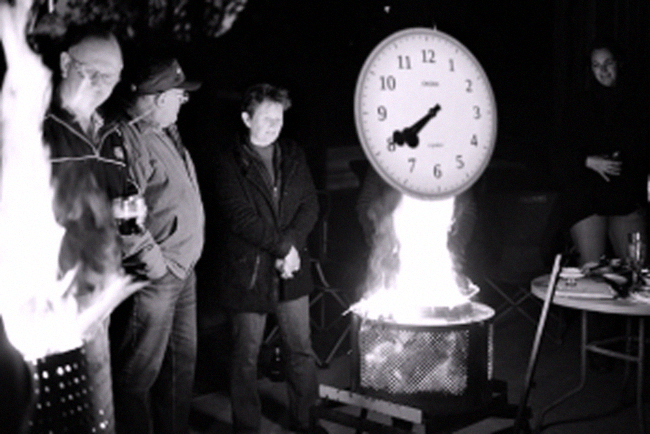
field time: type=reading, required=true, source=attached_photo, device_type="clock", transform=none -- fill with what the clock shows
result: 7:40
